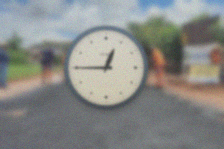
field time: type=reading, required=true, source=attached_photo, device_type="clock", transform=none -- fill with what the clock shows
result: 12:45
